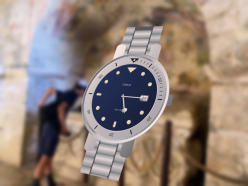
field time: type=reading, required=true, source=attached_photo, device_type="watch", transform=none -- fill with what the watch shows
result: 5:15
